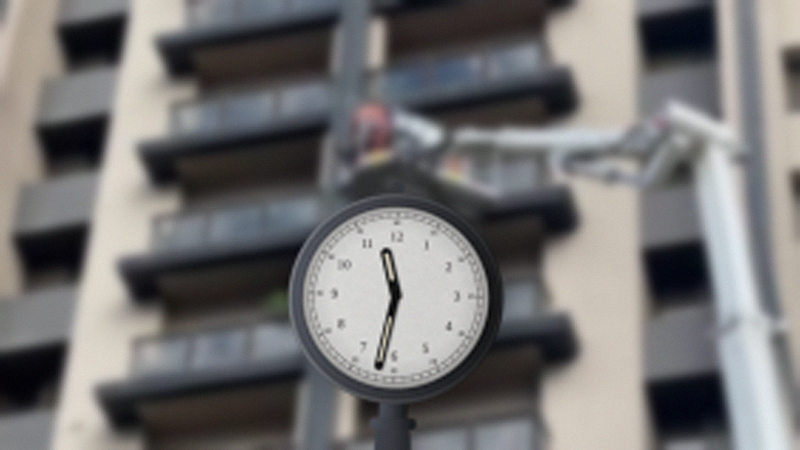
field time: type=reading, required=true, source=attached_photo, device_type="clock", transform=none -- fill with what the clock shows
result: 11:32
